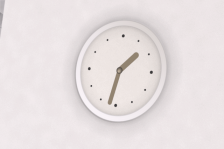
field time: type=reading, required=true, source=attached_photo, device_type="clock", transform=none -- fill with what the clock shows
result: 1:32
